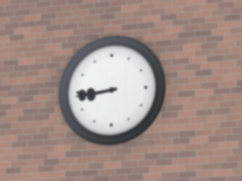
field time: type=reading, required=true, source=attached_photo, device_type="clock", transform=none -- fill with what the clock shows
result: 8:44
